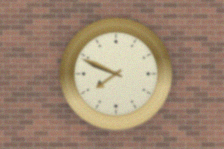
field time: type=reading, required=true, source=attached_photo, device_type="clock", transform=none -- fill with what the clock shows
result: 7:49
